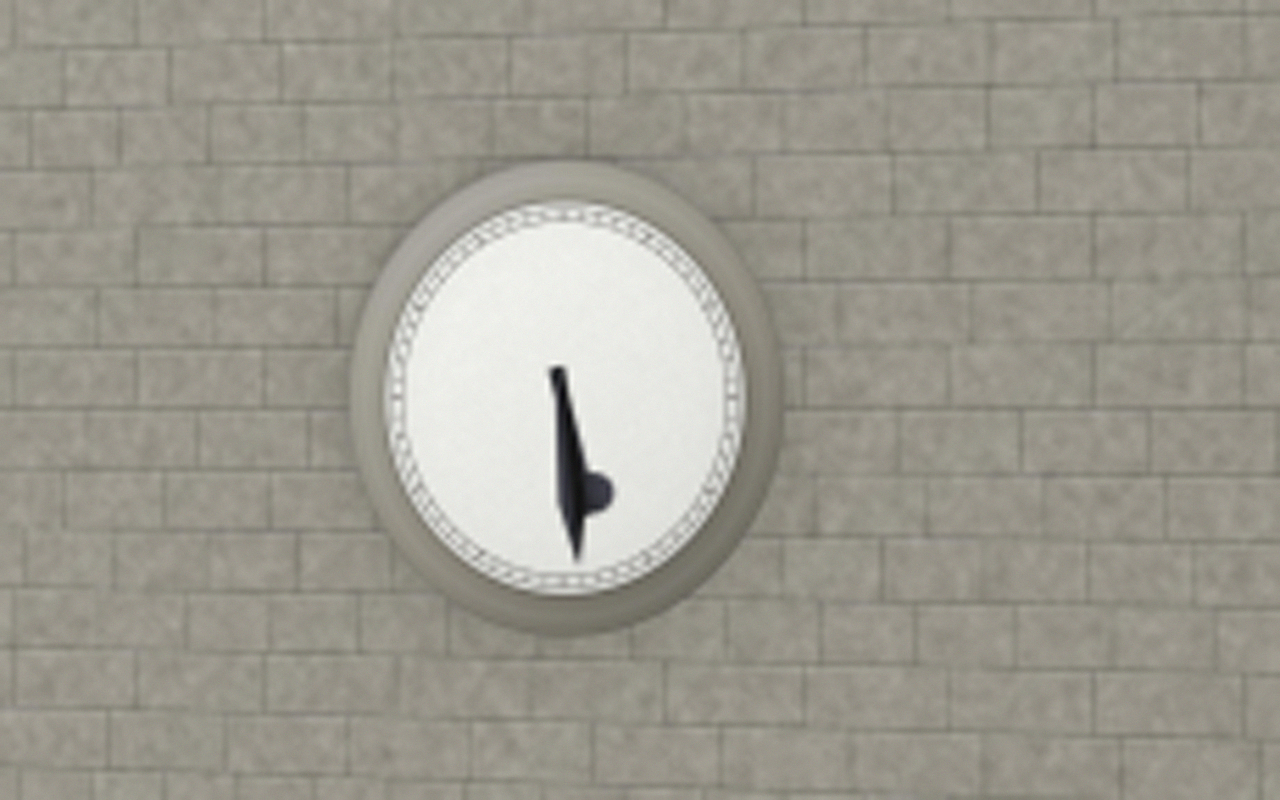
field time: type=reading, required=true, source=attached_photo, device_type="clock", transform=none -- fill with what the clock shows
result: 5:29
